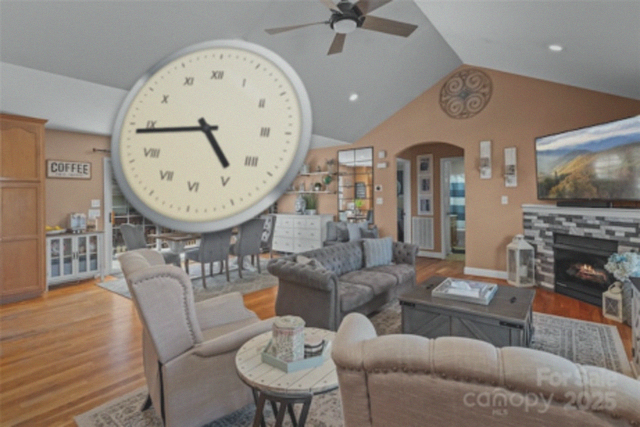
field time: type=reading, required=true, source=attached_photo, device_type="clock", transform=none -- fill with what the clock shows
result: 4:44
